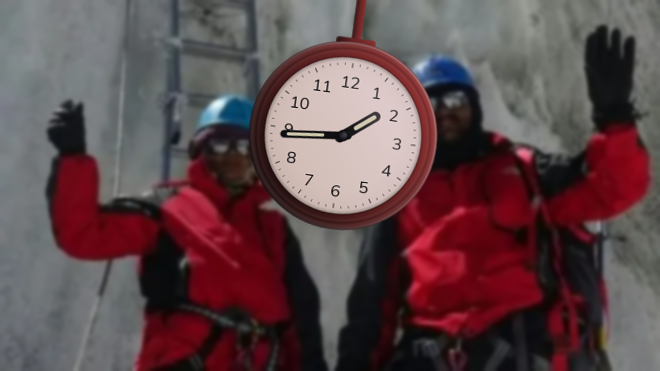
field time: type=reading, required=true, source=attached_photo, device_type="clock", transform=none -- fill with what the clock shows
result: 1:44
